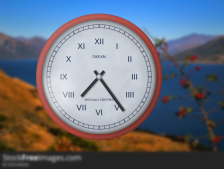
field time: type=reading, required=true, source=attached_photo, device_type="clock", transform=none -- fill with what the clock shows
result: 7:24
